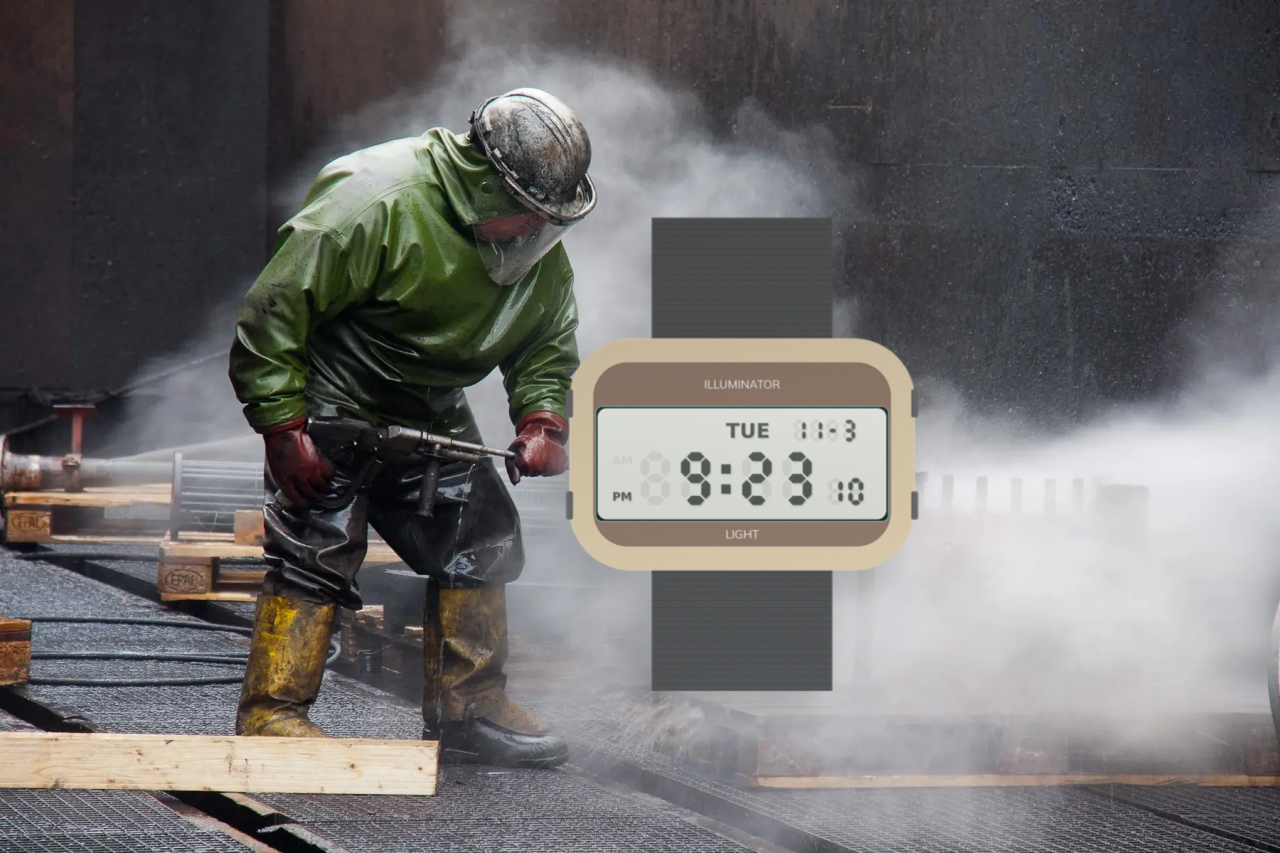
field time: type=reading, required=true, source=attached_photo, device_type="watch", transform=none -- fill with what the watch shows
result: 9:23:10
